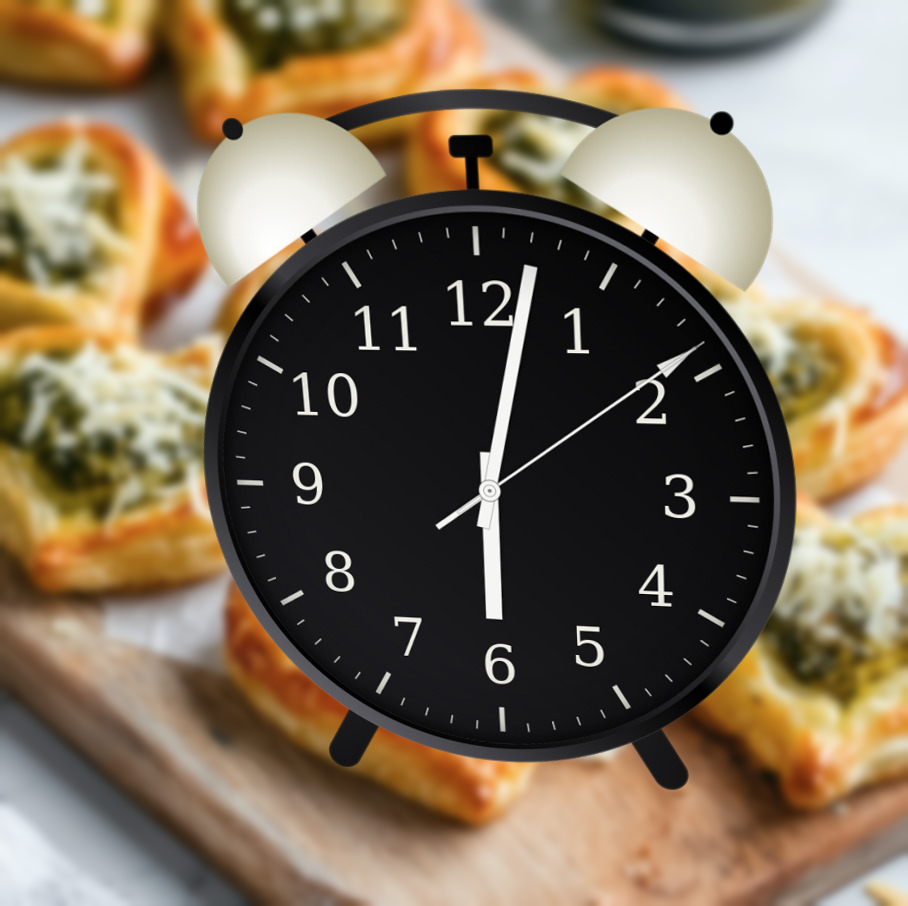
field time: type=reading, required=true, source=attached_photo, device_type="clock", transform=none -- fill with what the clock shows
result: 6:02:09
